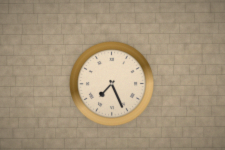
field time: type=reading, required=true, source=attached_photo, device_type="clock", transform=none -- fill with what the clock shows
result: 7:26
